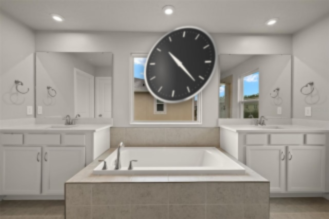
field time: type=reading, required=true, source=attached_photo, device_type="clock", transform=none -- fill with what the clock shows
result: 10:22
